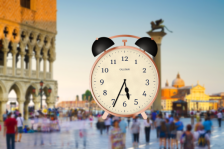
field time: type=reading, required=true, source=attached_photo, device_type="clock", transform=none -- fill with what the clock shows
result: 5:34
